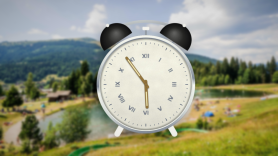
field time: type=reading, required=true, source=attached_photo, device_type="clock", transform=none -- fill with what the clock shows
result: 5:54
